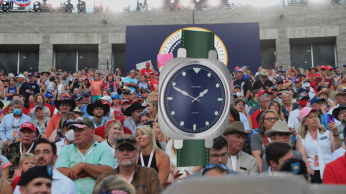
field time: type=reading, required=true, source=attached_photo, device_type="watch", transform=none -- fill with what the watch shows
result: 1:49
